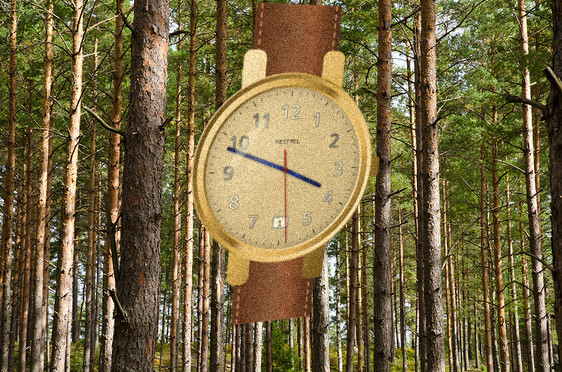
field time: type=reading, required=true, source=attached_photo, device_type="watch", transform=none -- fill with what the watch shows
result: 3:48:29
